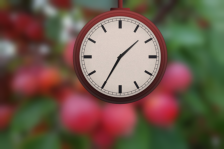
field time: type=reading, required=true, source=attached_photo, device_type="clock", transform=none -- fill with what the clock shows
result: 1:35
